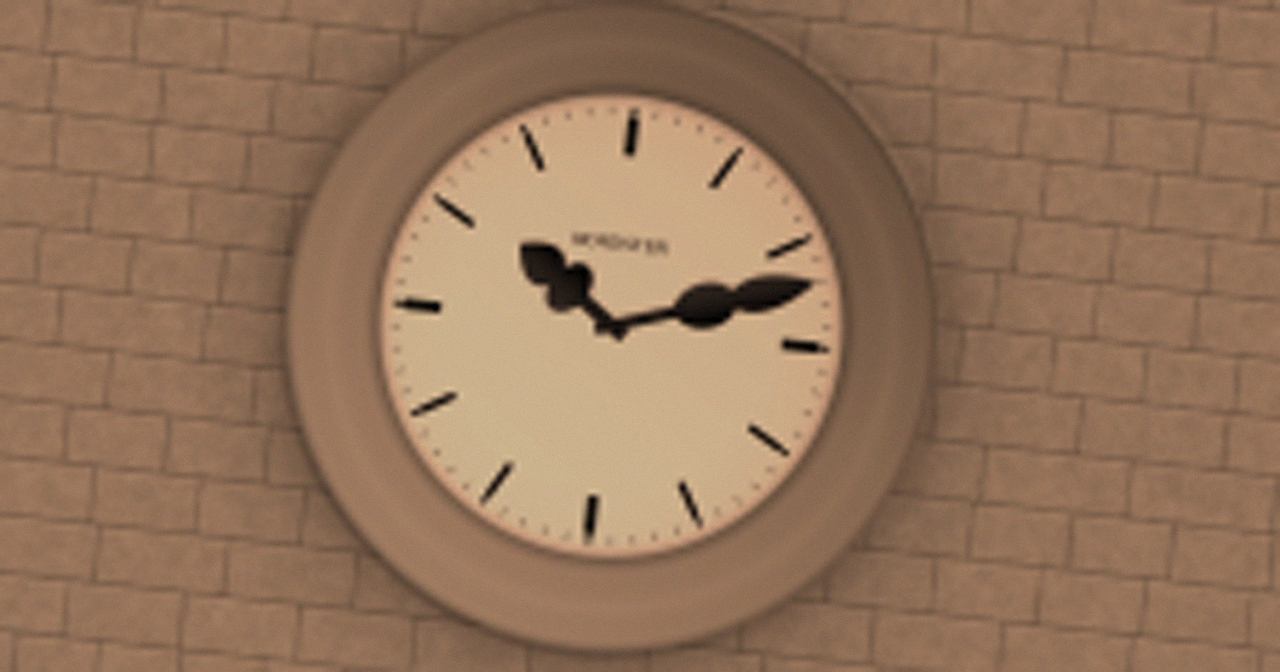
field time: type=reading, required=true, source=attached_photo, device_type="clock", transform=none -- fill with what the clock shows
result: 10:12
